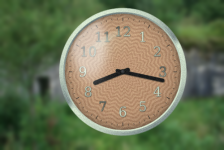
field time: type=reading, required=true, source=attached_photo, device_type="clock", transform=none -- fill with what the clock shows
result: 8:17
